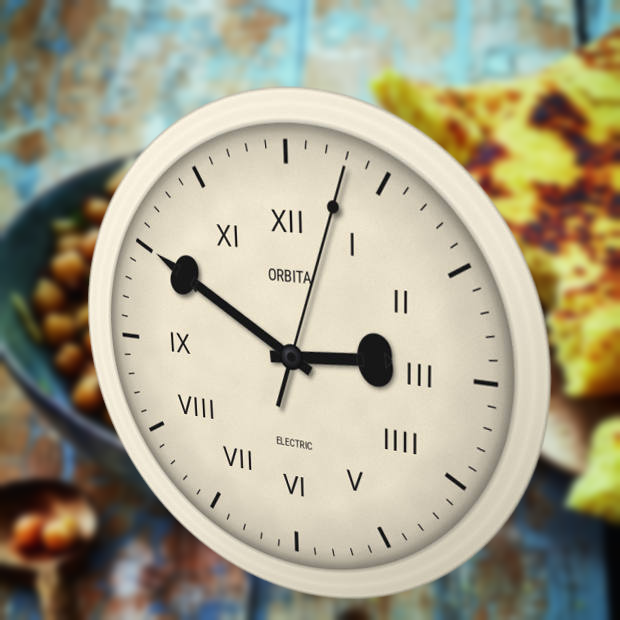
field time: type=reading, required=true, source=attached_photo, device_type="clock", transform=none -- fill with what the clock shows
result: 2:50:03
